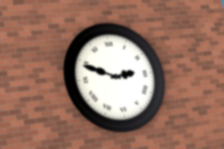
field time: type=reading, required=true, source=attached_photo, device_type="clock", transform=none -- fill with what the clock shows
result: 2:49
